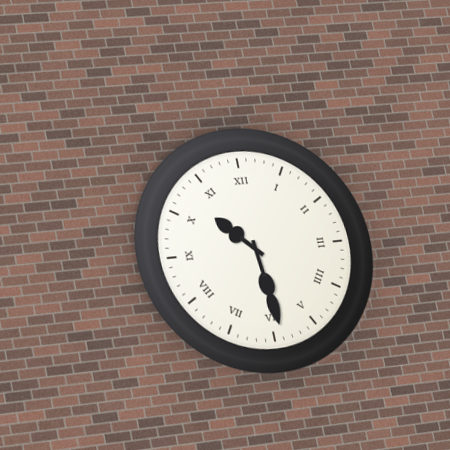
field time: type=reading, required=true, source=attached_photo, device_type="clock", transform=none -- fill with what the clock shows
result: 10:29
